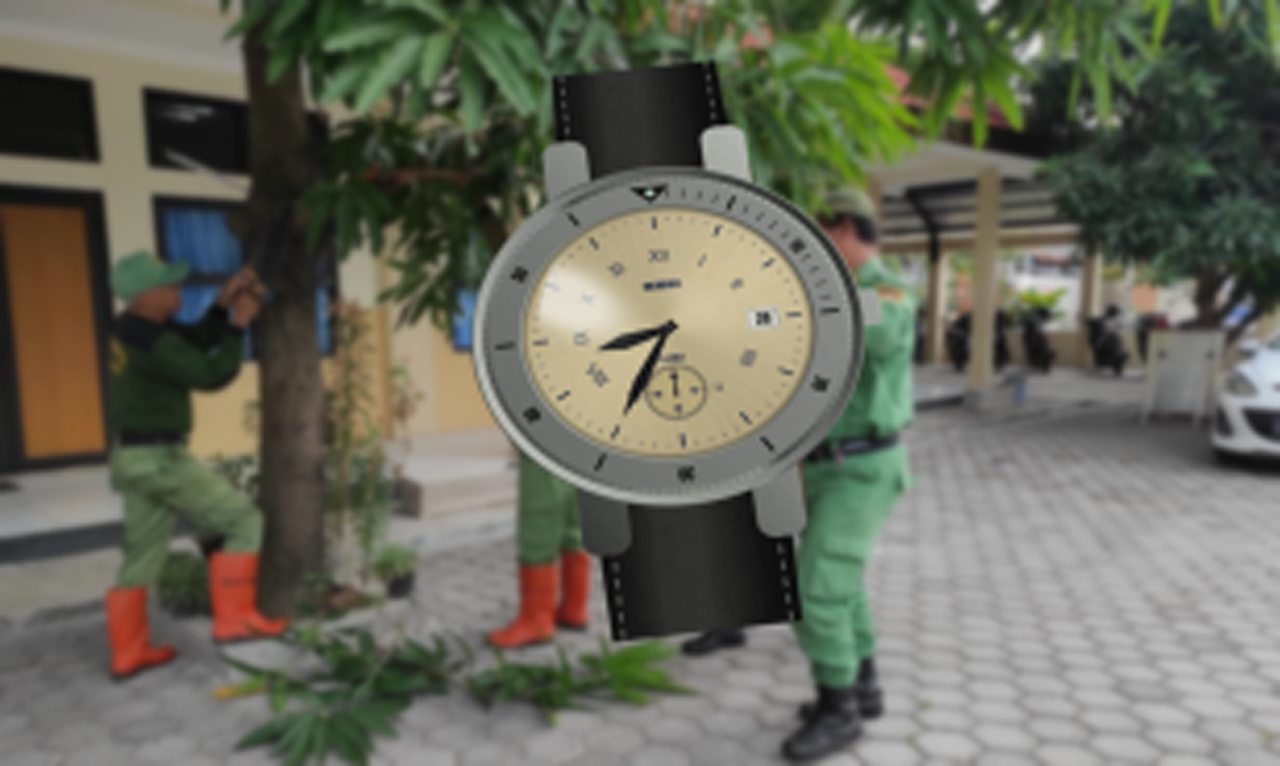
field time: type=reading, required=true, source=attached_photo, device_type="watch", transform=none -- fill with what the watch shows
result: 8:35
